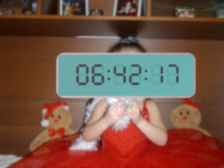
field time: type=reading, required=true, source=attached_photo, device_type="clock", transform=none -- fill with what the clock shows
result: 6:42:17
